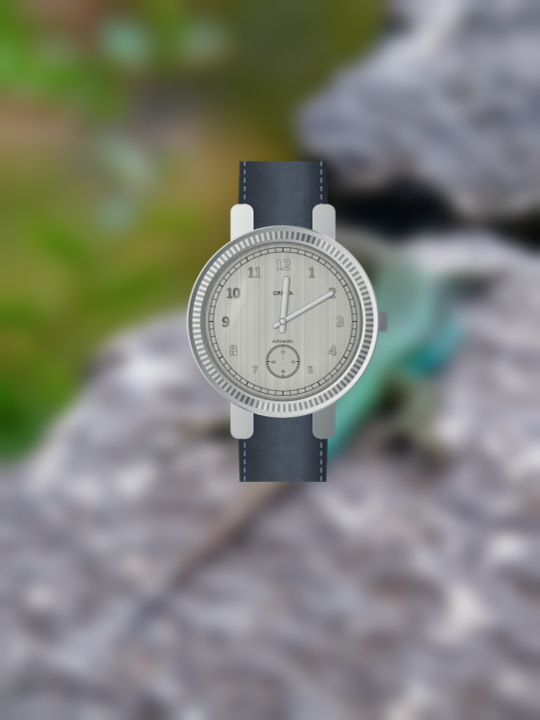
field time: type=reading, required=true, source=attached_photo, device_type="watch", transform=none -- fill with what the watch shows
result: 12:10
